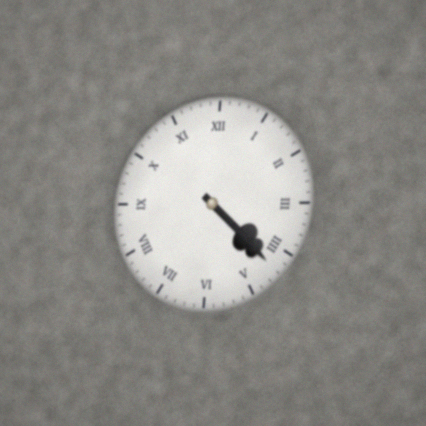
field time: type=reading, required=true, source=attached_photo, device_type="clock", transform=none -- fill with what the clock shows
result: 4:22
